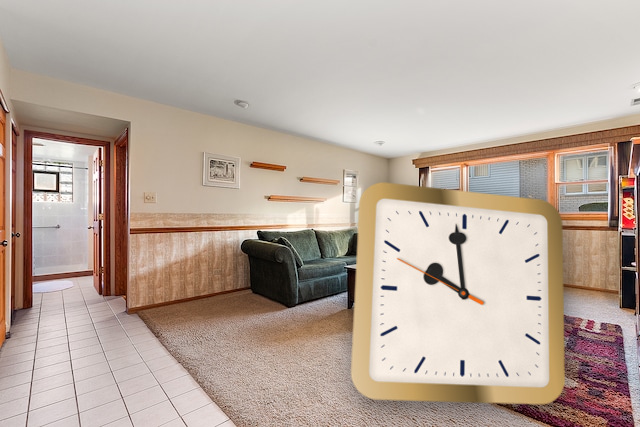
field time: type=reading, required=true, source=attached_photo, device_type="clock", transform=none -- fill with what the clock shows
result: 9:58:49
